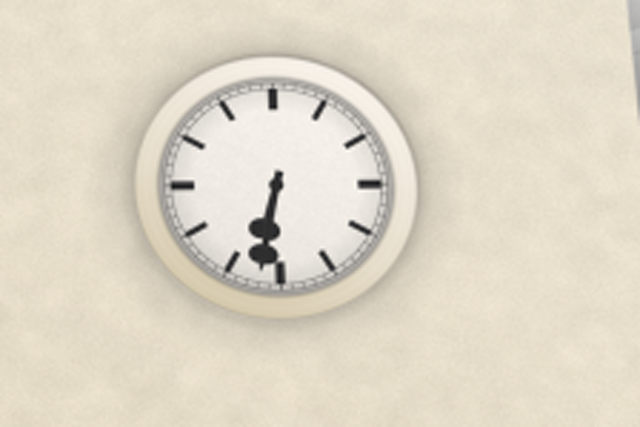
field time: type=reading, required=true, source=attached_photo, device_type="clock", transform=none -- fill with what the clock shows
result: 6:32
